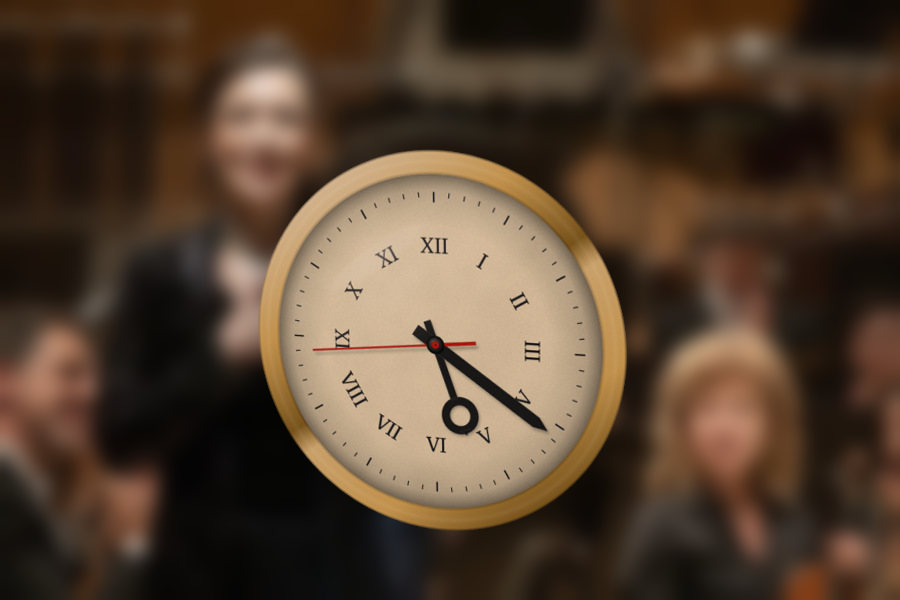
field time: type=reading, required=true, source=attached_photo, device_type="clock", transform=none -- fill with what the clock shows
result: 5:20:44
